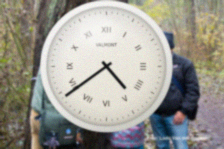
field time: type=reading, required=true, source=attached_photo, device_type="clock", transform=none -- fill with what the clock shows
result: 4:39
